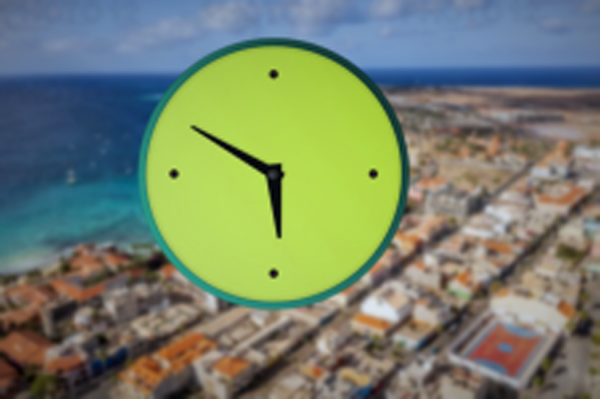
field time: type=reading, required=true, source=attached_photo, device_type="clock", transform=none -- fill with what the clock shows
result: 5:50
